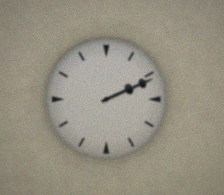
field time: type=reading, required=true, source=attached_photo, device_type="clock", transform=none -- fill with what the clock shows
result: 2:11
